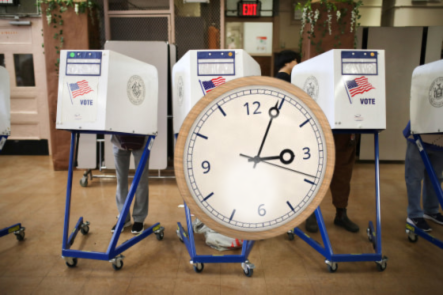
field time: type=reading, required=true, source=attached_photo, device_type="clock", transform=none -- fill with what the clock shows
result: 3:04:19
